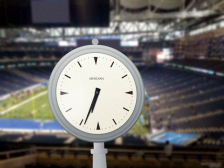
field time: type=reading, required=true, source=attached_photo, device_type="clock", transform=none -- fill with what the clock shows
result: 6:34
